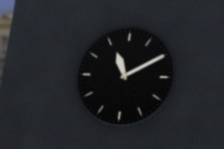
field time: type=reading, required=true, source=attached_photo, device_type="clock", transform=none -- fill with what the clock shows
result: 11:10
